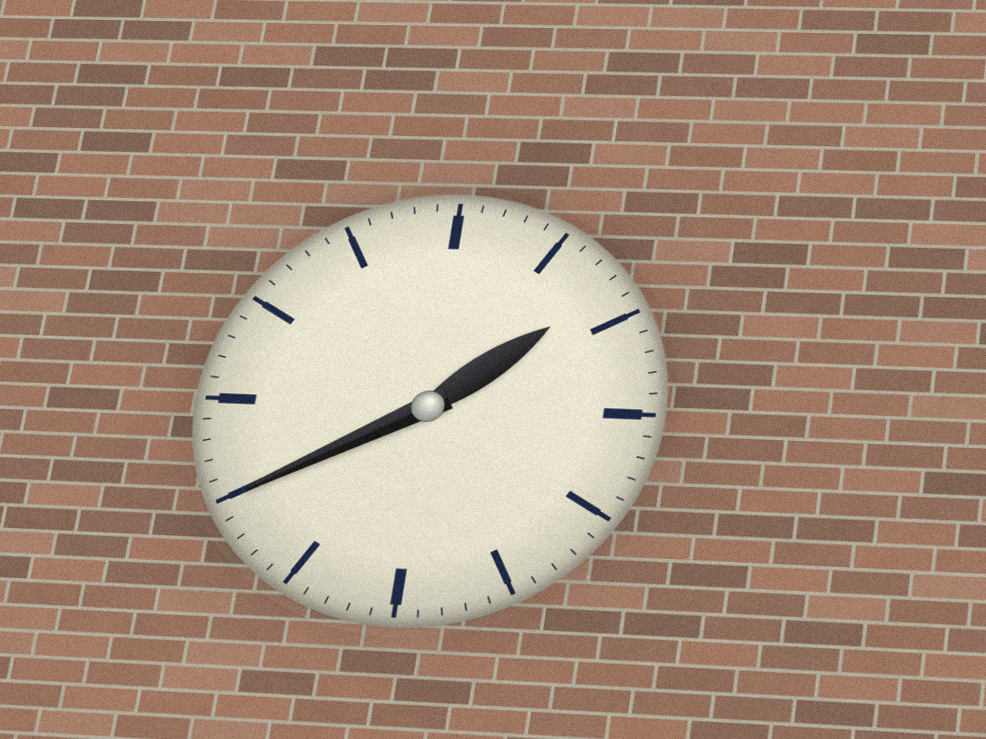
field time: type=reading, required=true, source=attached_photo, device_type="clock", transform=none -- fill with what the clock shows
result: 1:40
